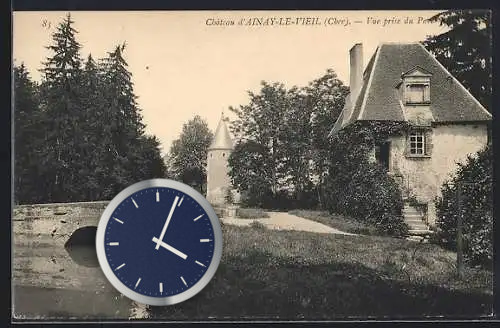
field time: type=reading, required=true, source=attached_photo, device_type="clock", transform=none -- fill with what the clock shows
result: 4:04
